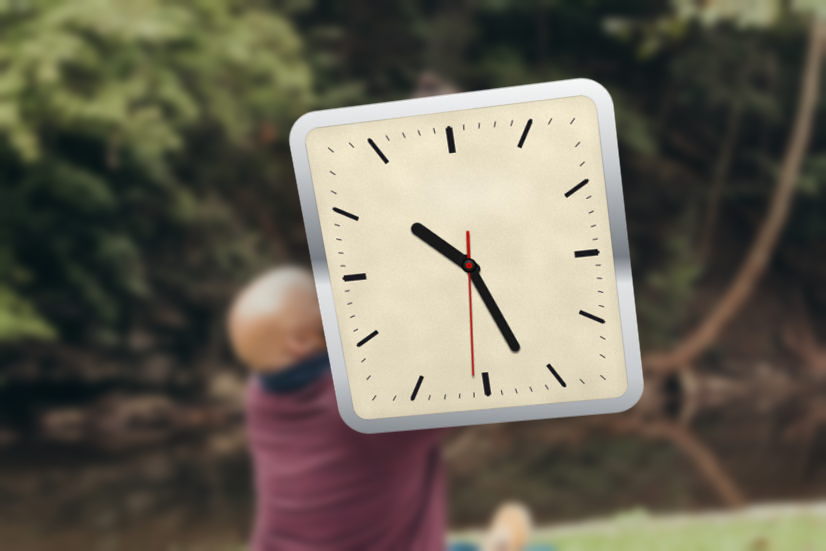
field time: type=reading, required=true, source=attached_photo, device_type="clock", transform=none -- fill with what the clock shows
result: 10:26:31
